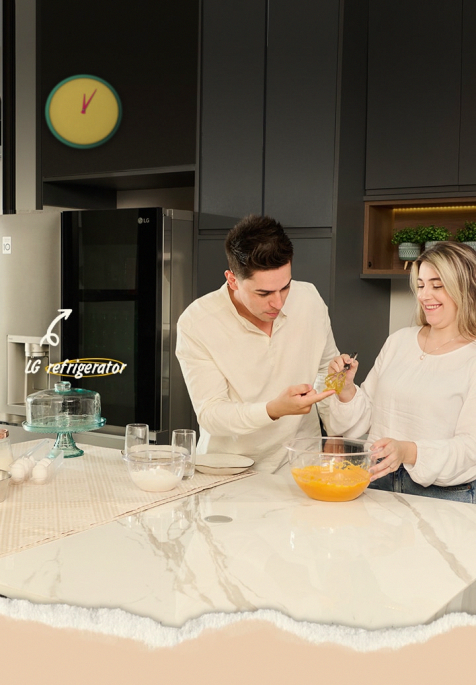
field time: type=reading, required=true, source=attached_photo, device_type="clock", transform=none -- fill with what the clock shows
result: 12:05
